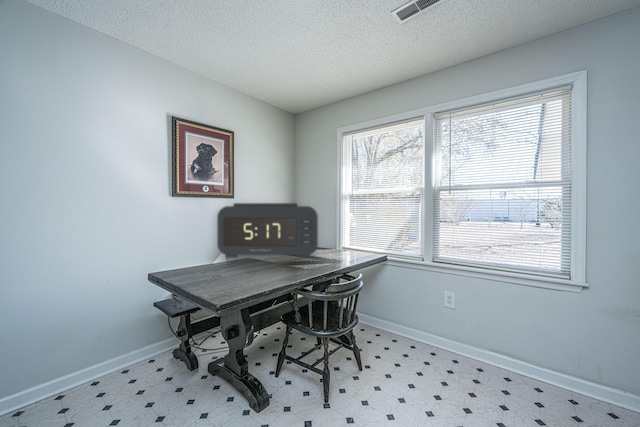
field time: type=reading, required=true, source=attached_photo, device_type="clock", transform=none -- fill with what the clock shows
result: 5:17
